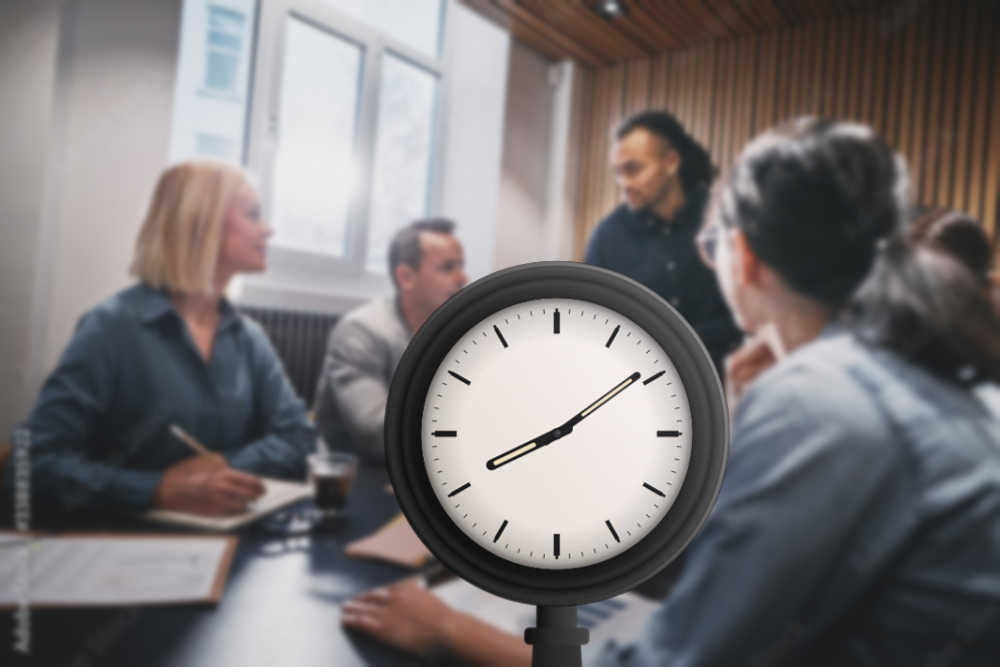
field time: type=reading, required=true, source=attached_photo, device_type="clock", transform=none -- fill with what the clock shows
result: 8:09
